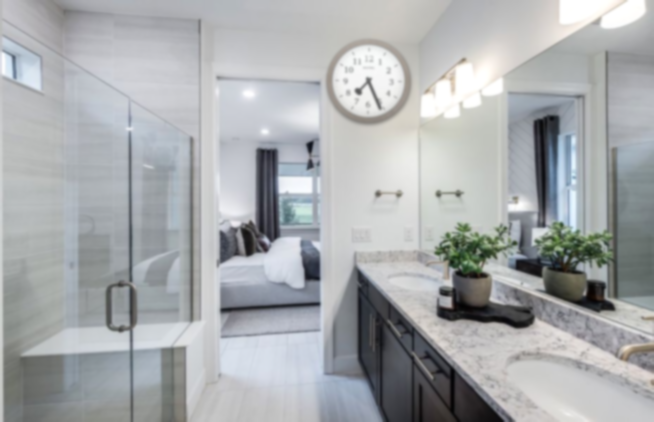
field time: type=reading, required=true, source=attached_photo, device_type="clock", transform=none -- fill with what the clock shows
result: 7:26
